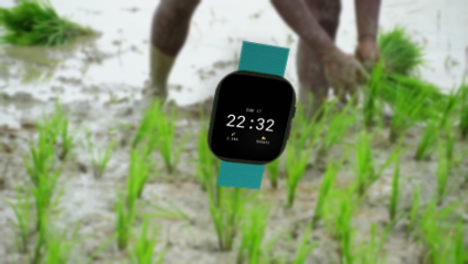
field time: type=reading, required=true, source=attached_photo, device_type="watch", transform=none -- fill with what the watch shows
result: 22:32
